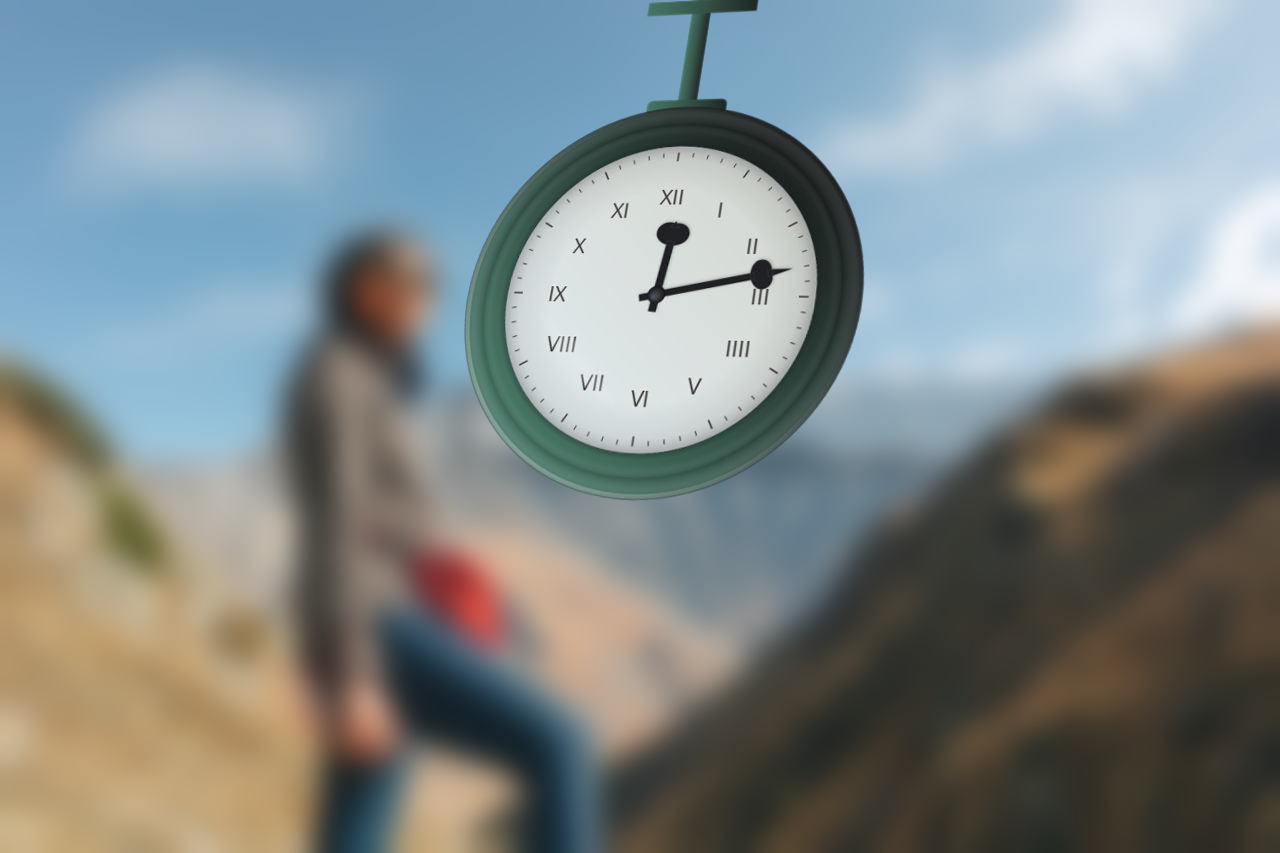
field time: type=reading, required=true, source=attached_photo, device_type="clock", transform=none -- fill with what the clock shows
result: 12:13
